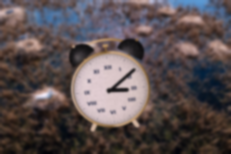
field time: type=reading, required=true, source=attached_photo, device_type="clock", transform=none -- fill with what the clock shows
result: 3:09
